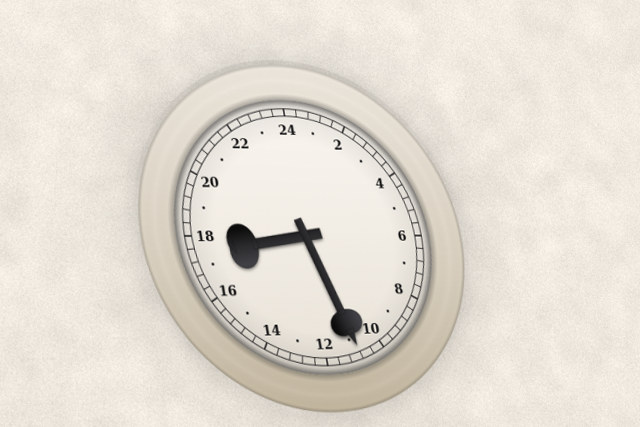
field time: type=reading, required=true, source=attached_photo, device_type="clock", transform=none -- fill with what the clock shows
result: 17:27
